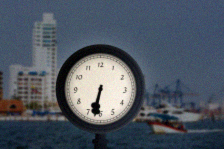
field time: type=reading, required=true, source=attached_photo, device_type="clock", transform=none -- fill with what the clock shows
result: 6:32
